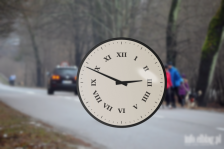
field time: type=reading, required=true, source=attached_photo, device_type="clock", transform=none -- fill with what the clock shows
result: 2:49
